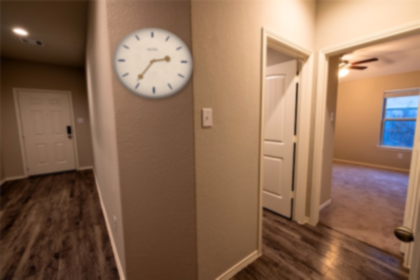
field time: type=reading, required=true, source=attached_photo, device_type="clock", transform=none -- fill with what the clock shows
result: 2:36
